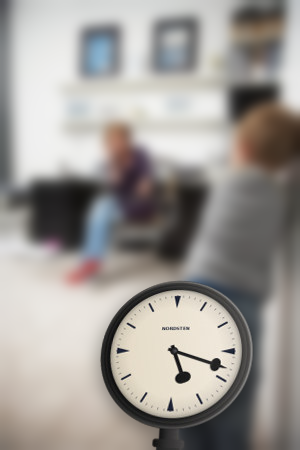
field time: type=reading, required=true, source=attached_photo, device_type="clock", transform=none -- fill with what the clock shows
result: 5:18
